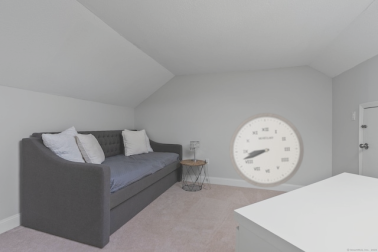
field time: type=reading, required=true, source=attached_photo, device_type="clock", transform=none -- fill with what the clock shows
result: 8:42
